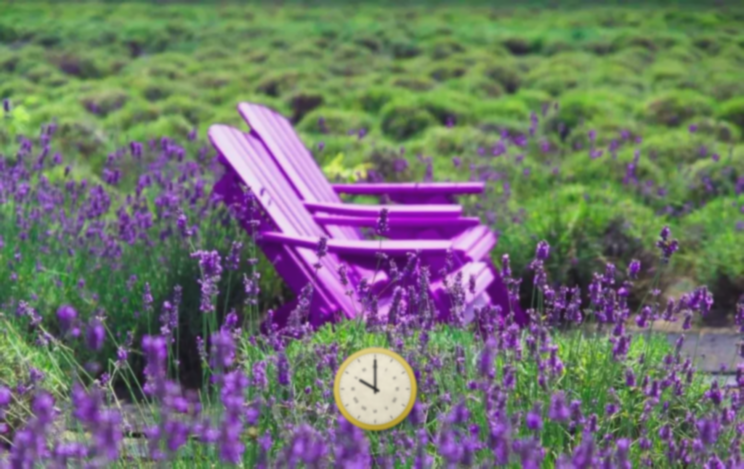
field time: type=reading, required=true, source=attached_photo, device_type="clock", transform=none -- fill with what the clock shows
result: 10:00
